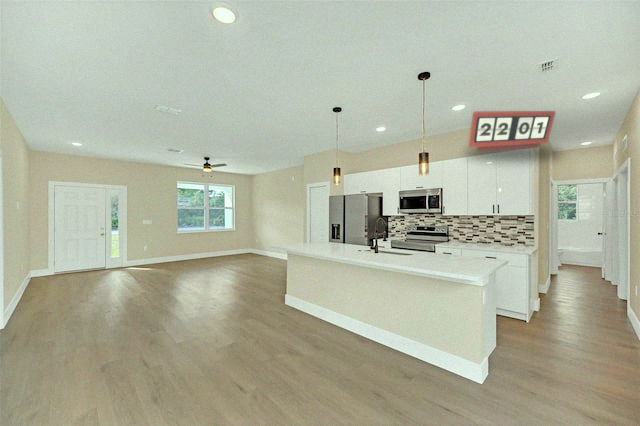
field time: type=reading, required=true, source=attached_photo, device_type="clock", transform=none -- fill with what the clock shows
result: 22:01
